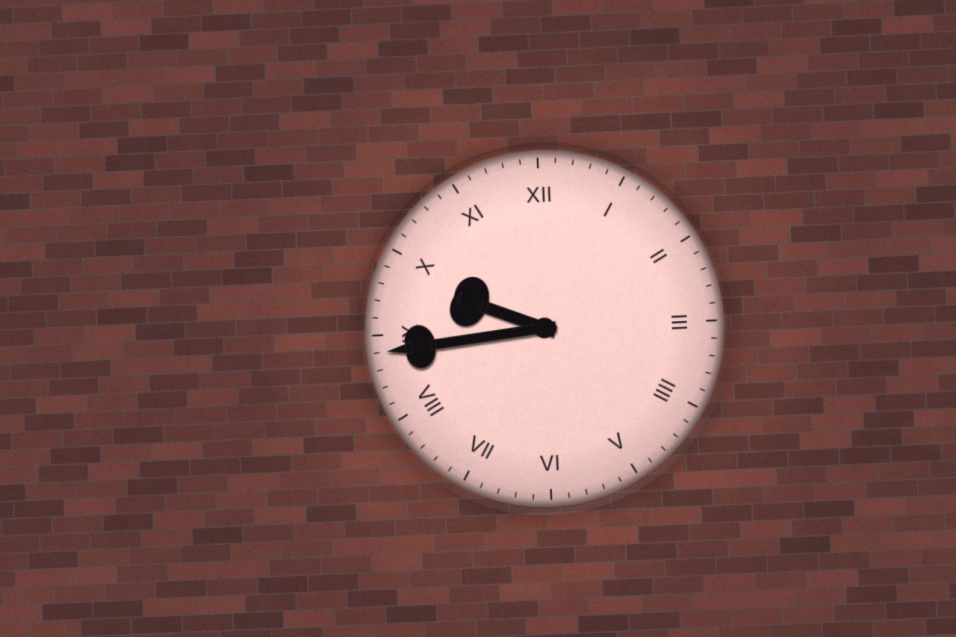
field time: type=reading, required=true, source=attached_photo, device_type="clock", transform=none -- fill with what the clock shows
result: 9:44
